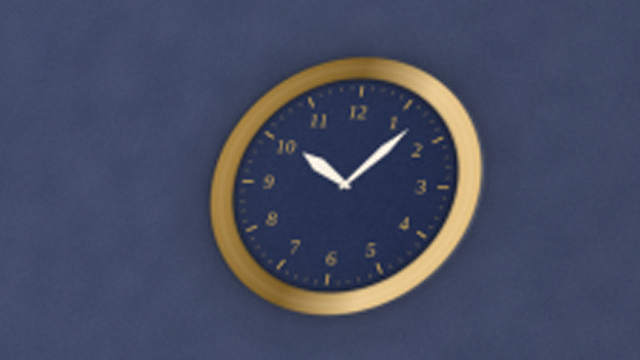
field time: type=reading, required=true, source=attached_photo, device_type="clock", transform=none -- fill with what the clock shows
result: 10:07
